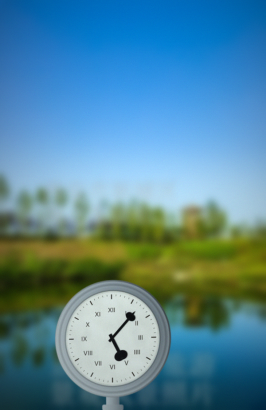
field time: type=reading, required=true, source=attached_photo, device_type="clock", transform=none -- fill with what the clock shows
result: 5:07
